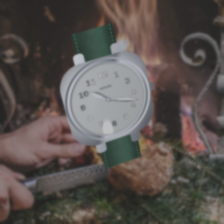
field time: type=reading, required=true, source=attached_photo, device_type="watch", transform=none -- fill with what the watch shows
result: 10:18
